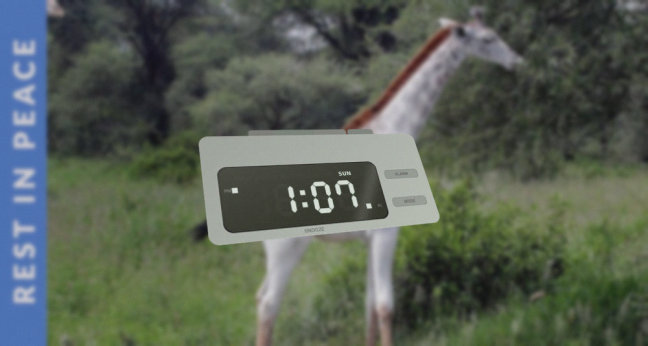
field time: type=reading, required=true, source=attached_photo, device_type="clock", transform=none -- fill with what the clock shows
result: 1:07
